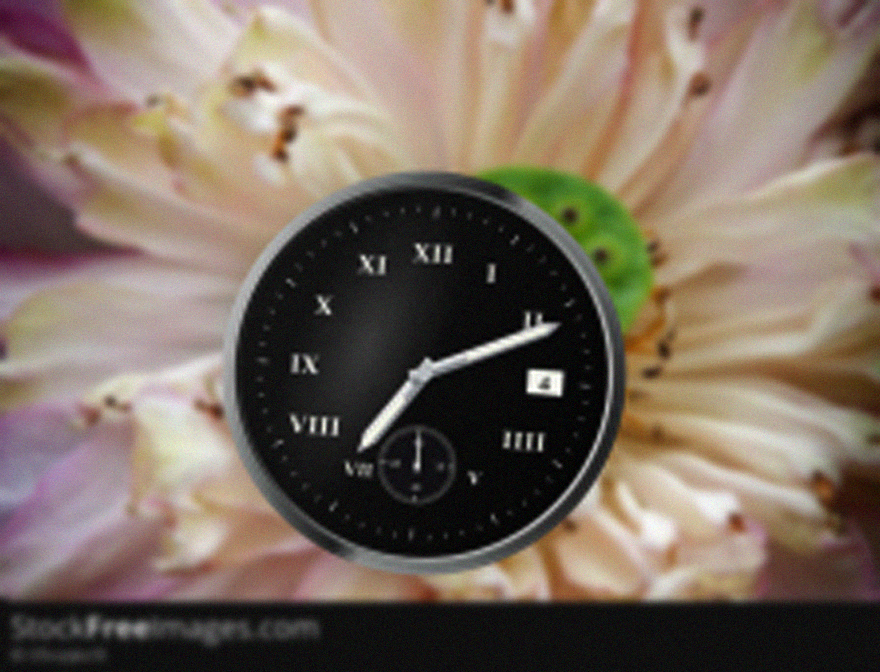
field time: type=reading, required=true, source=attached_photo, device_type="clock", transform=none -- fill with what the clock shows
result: 7:11
